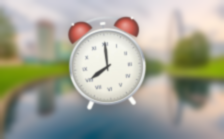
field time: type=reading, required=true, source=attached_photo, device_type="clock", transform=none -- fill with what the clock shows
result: 8:00
